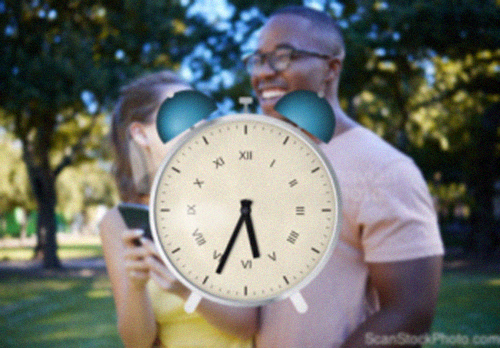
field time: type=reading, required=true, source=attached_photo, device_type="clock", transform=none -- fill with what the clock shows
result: 5:34
